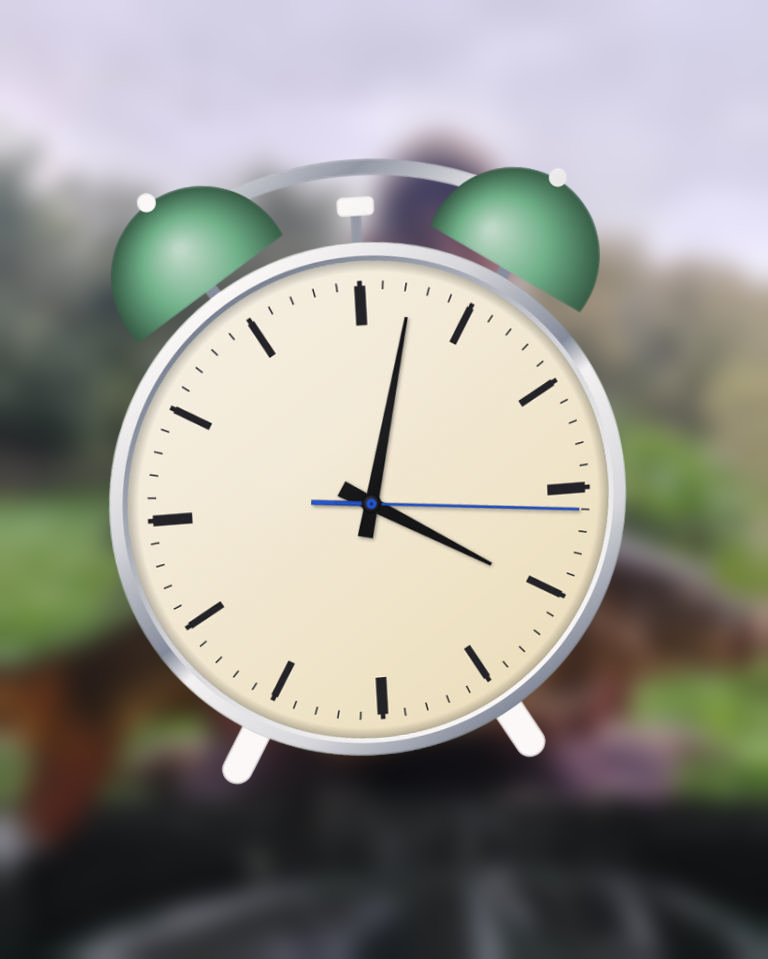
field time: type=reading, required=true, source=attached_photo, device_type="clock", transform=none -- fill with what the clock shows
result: 4:02:16
